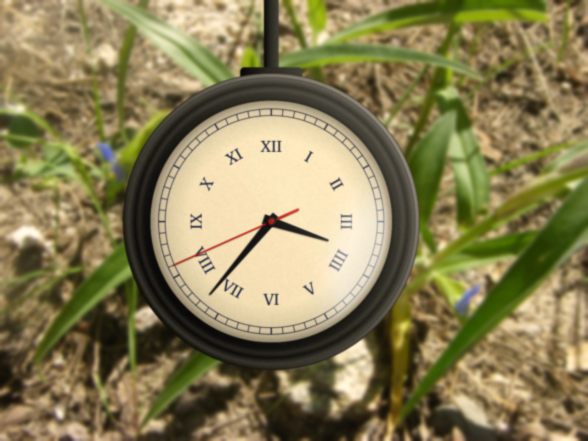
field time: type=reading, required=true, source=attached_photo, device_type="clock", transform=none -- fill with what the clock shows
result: 3:36:41
